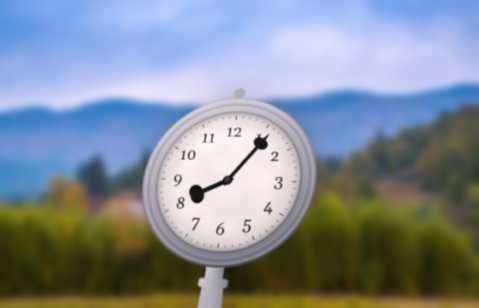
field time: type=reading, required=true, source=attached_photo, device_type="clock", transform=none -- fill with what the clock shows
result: 8:06
